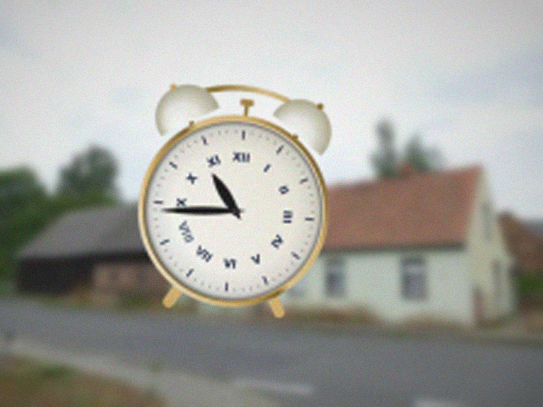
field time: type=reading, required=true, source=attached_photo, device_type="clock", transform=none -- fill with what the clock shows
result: 10:44
